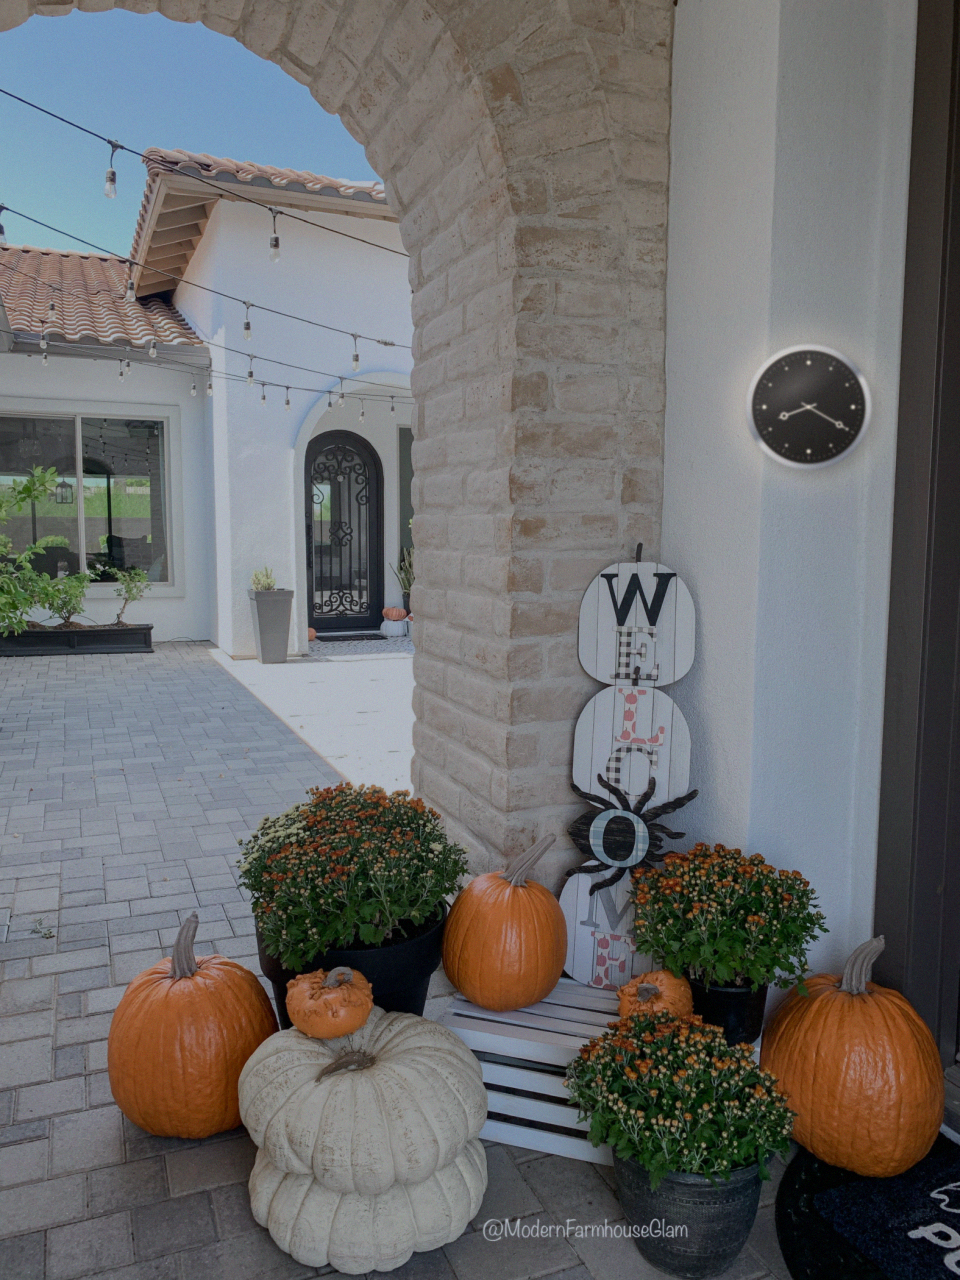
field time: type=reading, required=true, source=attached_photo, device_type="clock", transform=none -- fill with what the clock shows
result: 8:20
